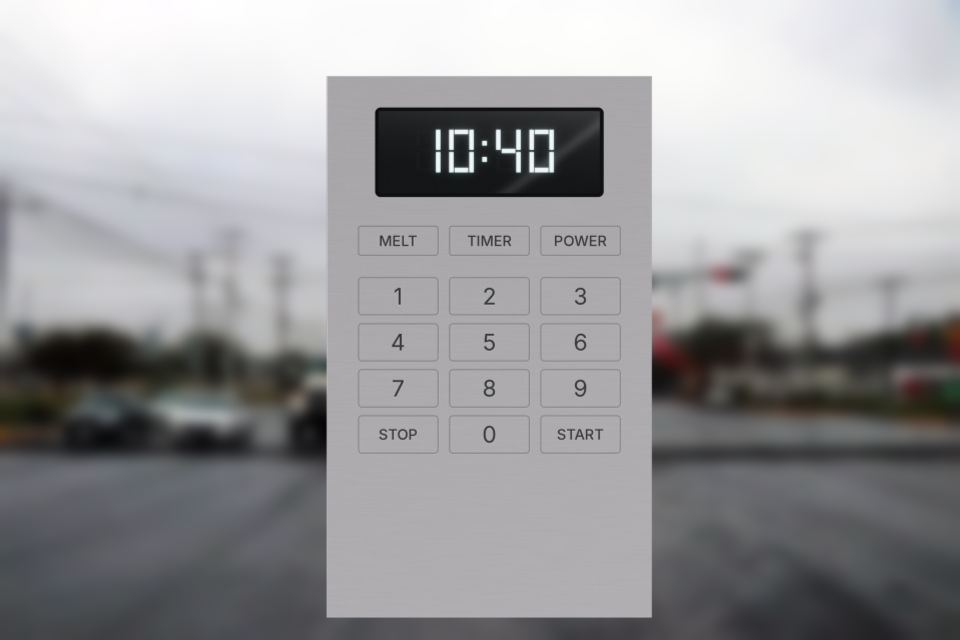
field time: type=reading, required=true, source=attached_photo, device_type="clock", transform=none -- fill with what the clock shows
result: 10:40
